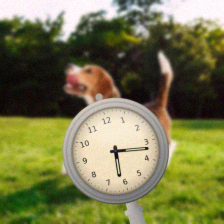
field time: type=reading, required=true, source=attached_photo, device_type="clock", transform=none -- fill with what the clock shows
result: 6:17
